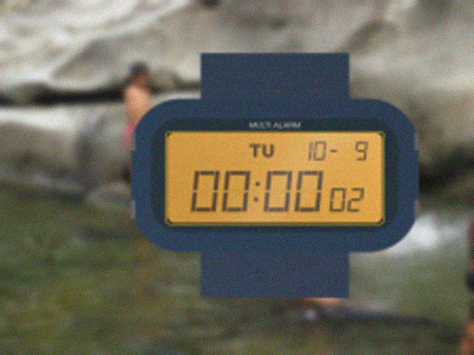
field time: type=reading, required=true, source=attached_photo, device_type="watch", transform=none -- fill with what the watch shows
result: 0:00:02
